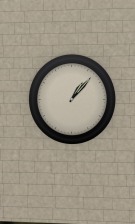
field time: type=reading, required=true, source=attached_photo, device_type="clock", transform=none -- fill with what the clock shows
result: 1:07
